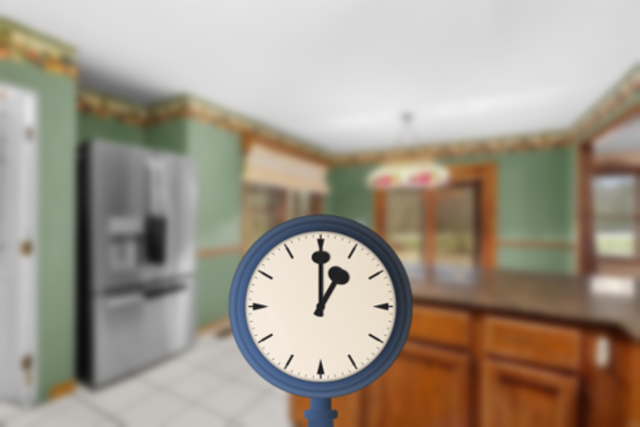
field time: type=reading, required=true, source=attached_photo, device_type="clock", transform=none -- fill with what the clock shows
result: 1:00
